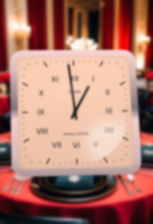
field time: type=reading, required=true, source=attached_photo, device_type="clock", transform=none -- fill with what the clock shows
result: 12:59
